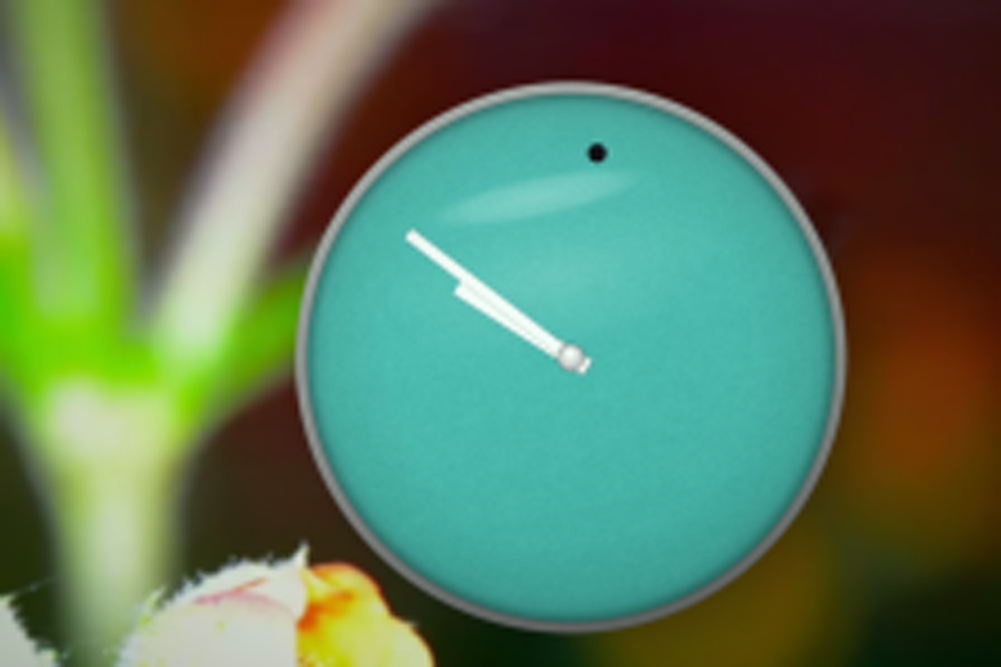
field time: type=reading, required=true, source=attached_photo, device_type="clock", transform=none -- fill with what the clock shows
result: 9:50
